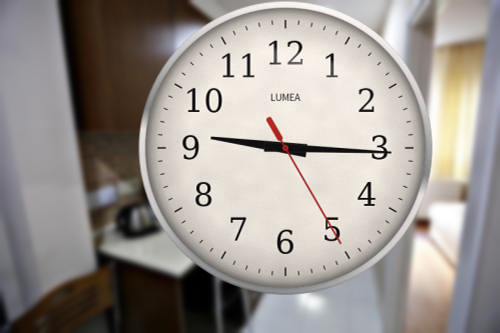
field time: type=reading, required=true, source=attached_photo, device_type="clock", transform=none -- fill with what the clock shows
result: 9:15:25
